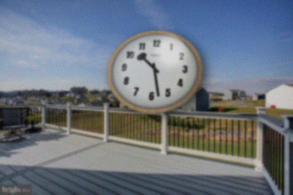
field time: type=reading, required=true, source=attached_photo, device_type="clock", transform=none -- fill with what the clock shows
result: 10:28
